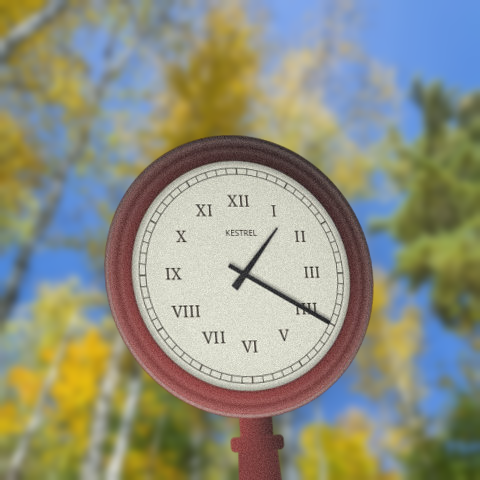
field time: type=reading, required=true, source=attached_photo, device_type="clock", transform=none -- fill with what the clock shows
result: 1:20
